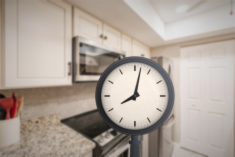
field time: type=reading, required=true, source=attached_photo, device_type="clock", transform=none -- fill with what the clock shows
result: 8:02
